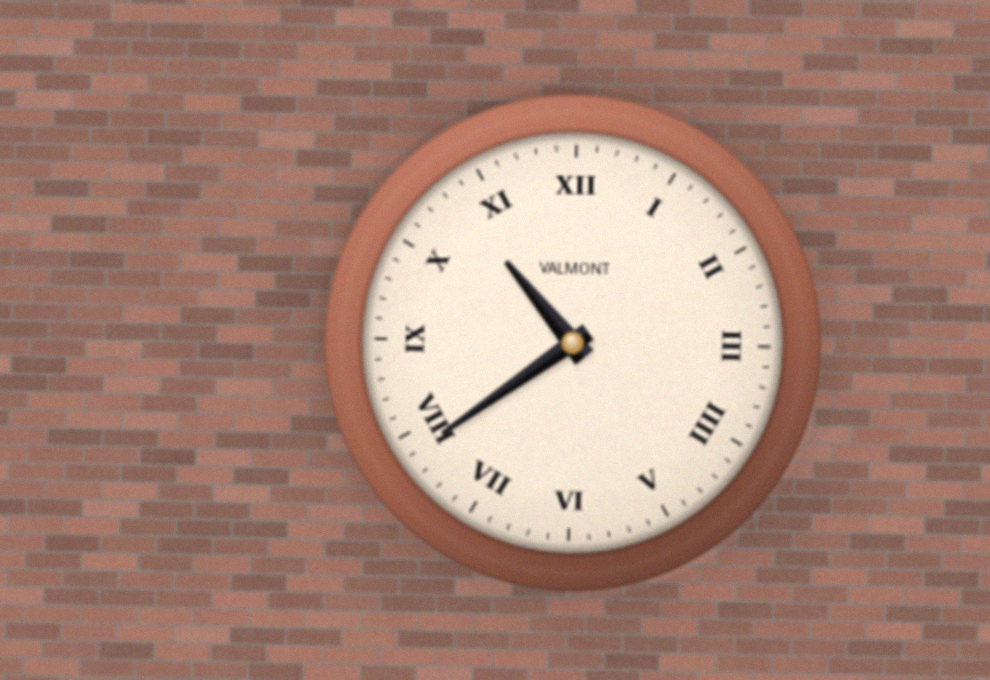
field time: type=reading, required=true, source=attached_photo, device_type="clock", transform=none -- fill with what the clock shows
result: 10:39
